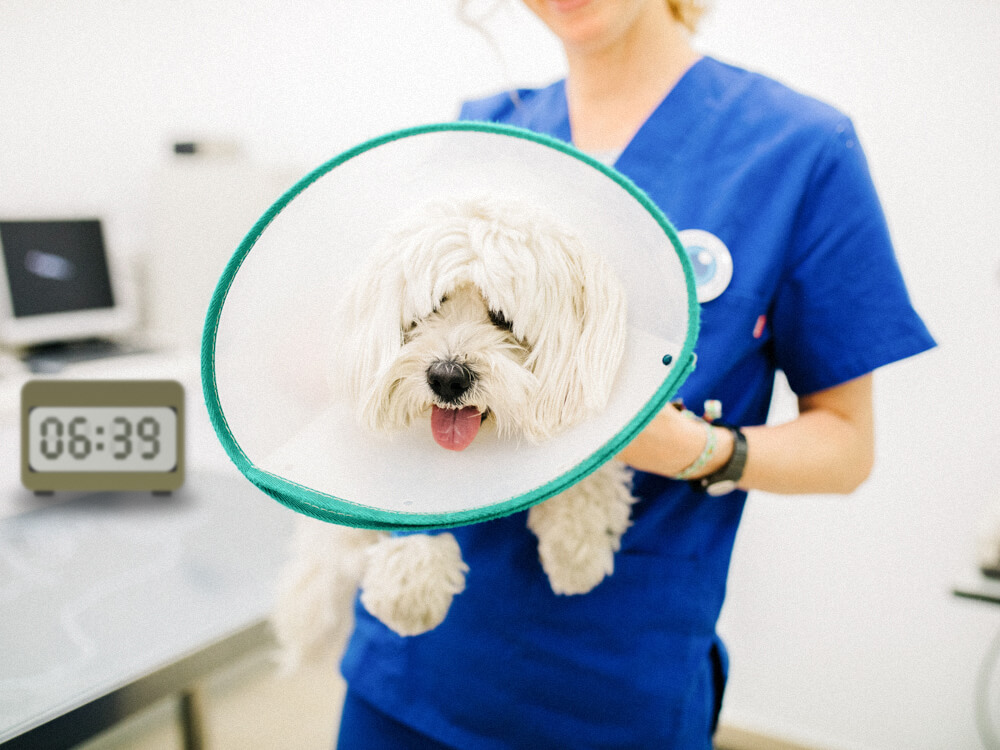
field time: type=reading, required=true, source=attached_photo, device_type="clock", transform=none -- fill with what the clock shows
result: 6:39
